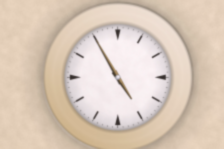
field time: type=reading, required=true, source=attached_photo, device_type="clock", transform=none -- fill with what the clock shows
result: 4:55
